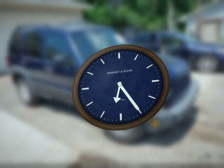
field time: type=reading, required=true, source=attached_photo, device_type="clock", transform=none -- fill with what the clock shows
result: 6:25
